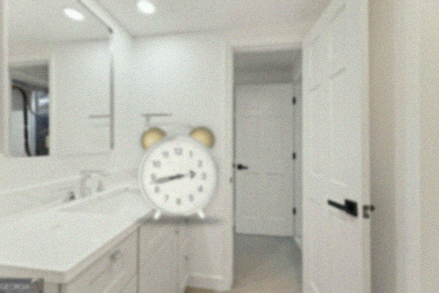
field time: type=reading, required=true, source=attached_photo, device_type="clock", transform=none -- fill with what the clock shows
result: 2:43
